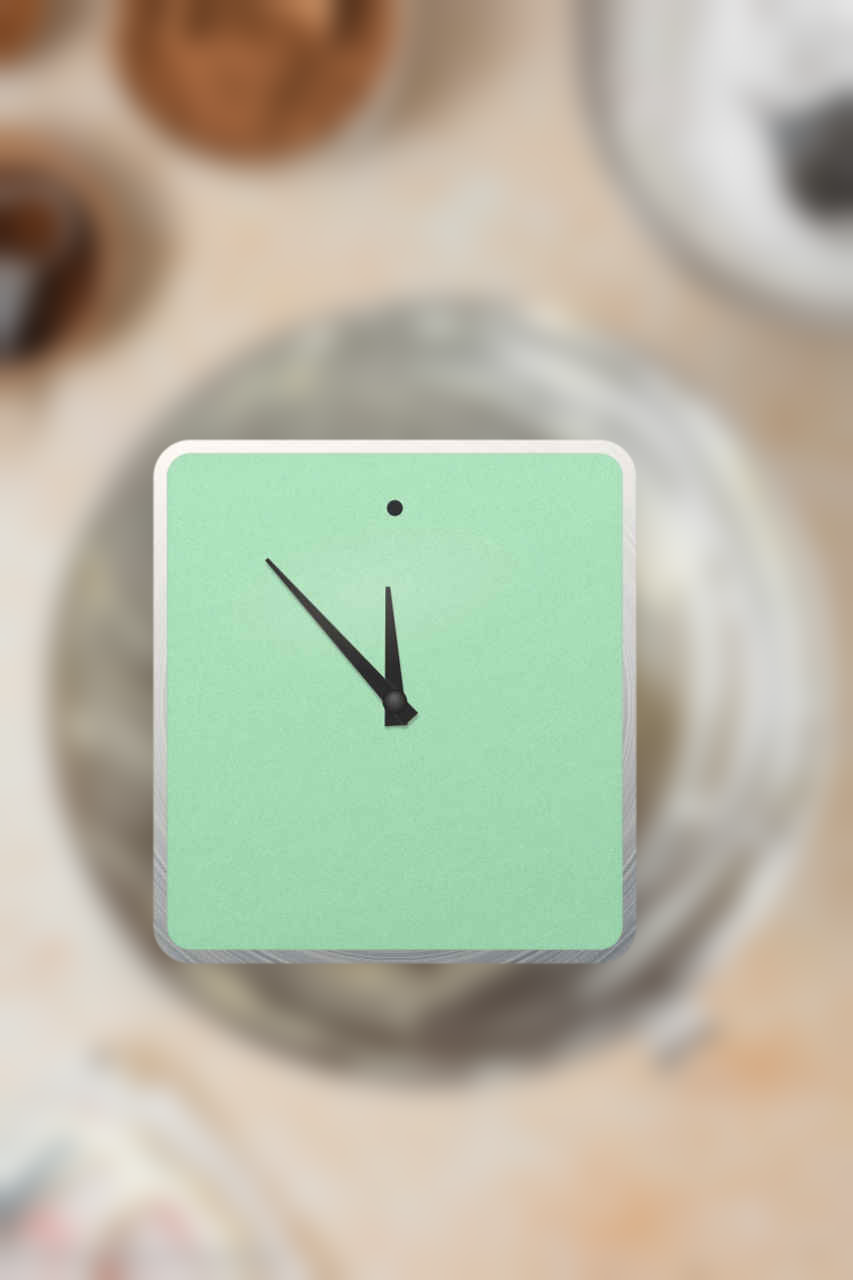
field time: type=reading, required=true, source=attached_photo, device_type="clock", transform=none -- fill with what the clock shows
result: 11:53
